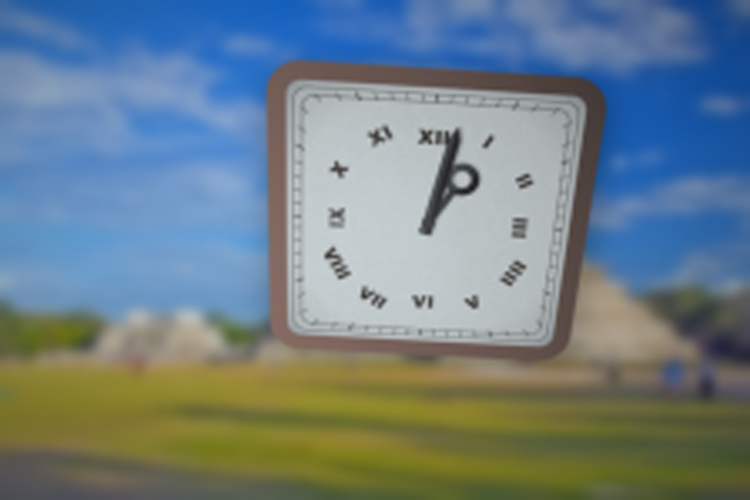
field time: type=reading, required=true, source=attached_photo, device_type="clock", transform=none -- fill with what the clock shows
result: 1:02
